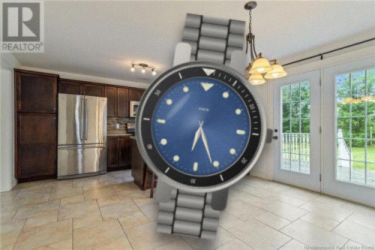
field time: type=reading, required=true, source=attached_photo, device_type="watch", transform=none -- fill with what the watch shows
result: 6:26
